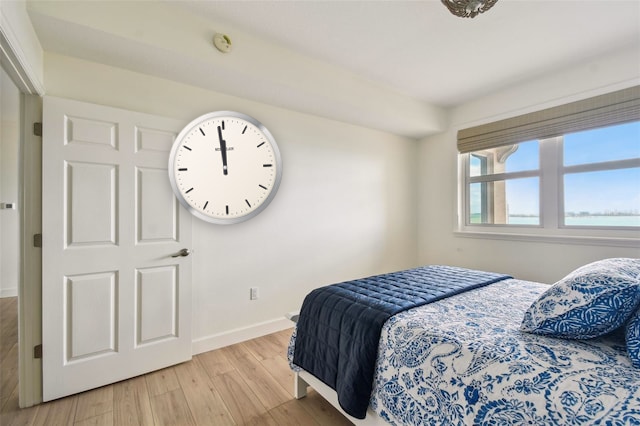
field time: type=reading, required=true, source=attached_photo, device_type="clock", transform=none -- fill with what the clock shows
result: 11:59
